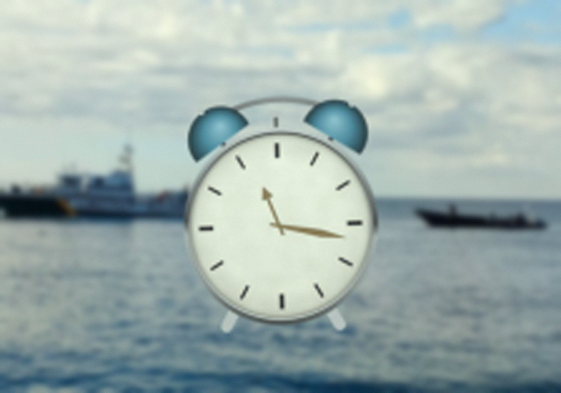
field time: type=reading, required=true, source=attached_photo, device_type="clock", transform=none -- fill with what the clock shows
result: 11:17
